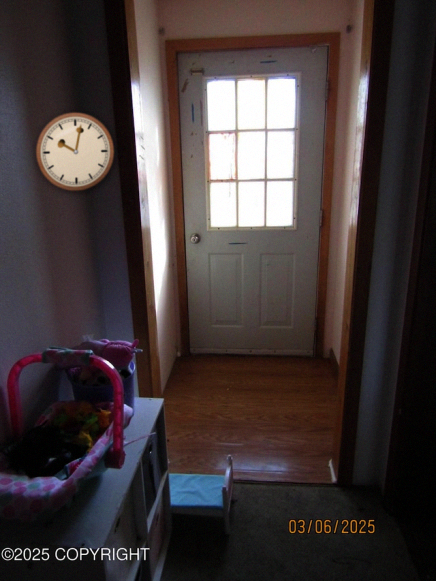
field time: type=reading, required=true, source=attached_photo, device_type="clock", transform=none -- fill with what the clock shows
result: 10:02
